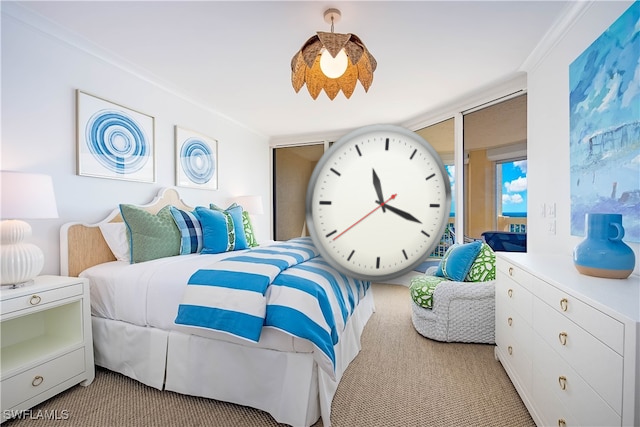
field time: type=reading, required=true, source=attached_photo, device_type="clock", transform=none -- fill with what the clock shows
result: 11:18:39
